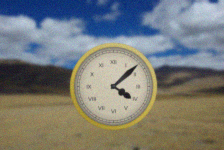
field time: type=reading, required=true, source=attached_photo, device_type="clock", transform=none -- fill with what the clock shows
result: 4:08
